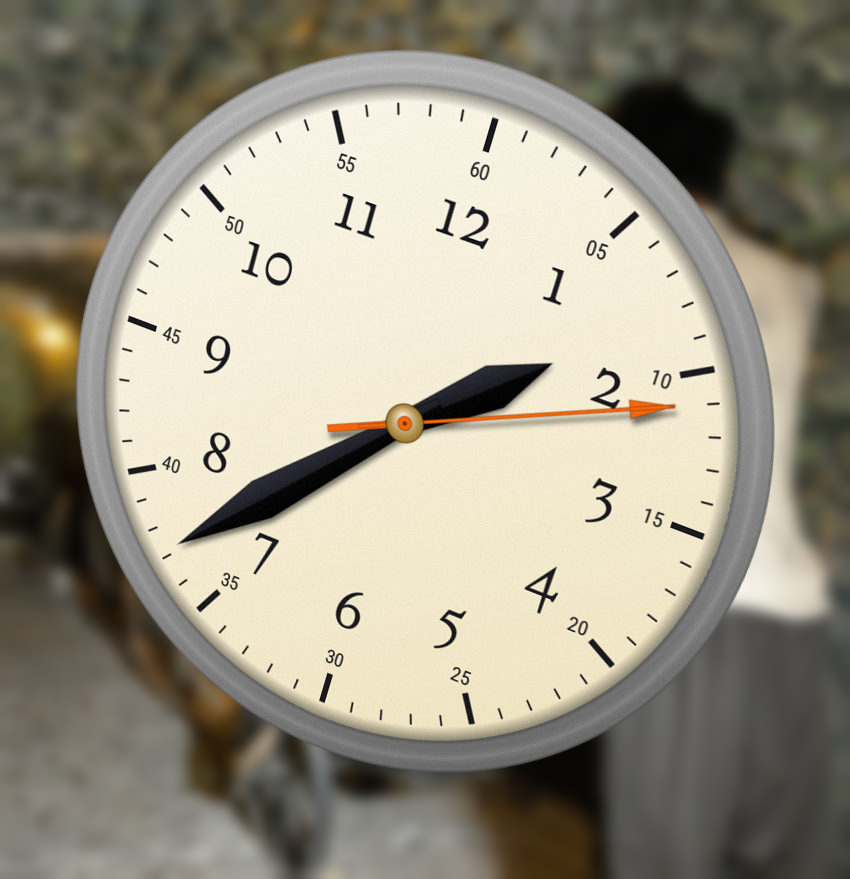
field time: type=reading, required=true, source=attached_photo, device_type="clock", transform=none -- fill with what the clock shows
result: 1:37:11
